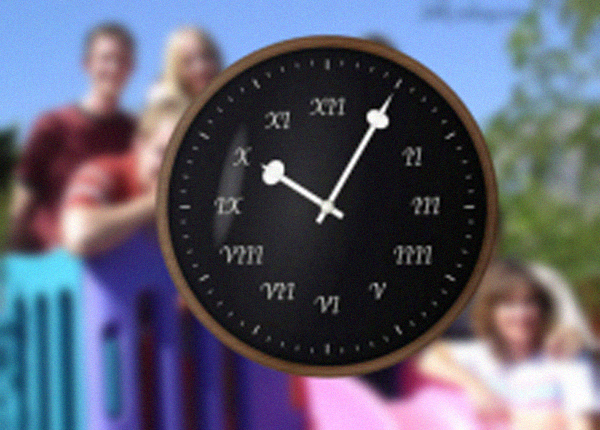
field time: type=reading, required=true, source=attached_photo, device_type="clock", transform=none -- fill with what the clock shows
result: 10:05
